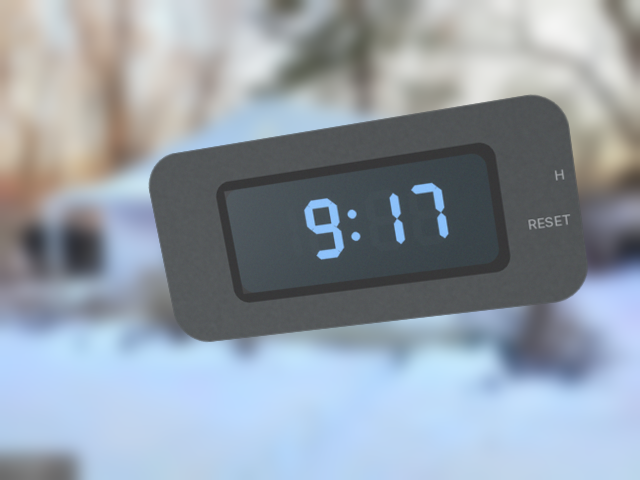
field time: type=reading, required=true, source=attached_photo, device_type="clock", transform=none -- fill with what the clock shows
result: 9:17
